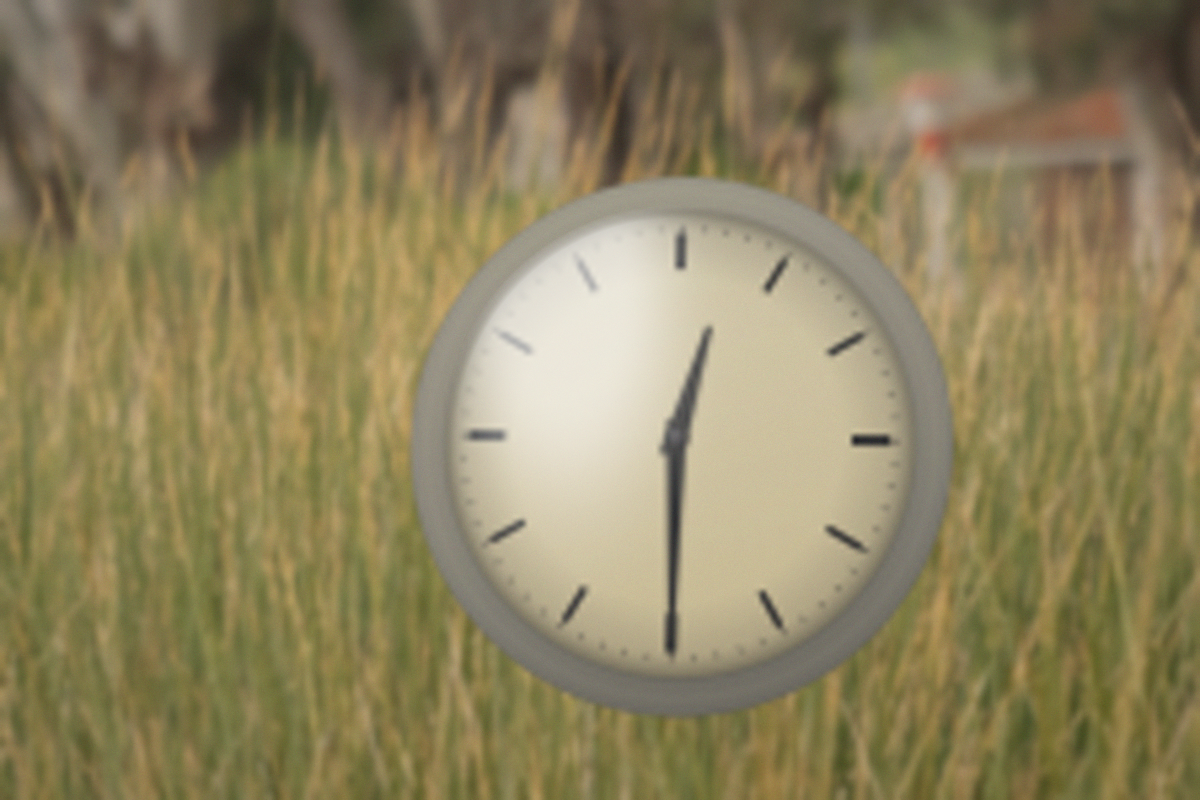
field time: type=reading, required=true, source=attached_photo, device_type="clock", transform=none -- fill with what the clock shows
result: 12:30
